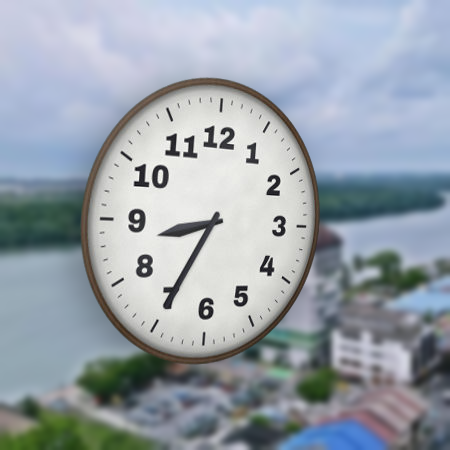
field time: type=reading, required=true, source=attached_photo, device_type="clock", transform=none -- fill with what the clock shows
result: 8:35
